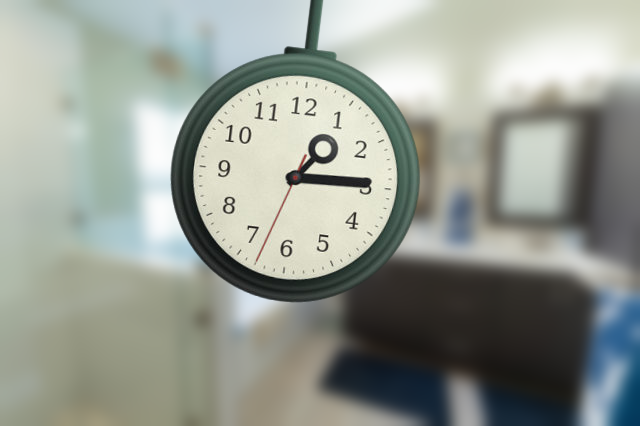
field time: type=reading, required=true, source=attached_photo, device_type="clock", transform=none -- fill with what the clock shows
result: 1:14:33
